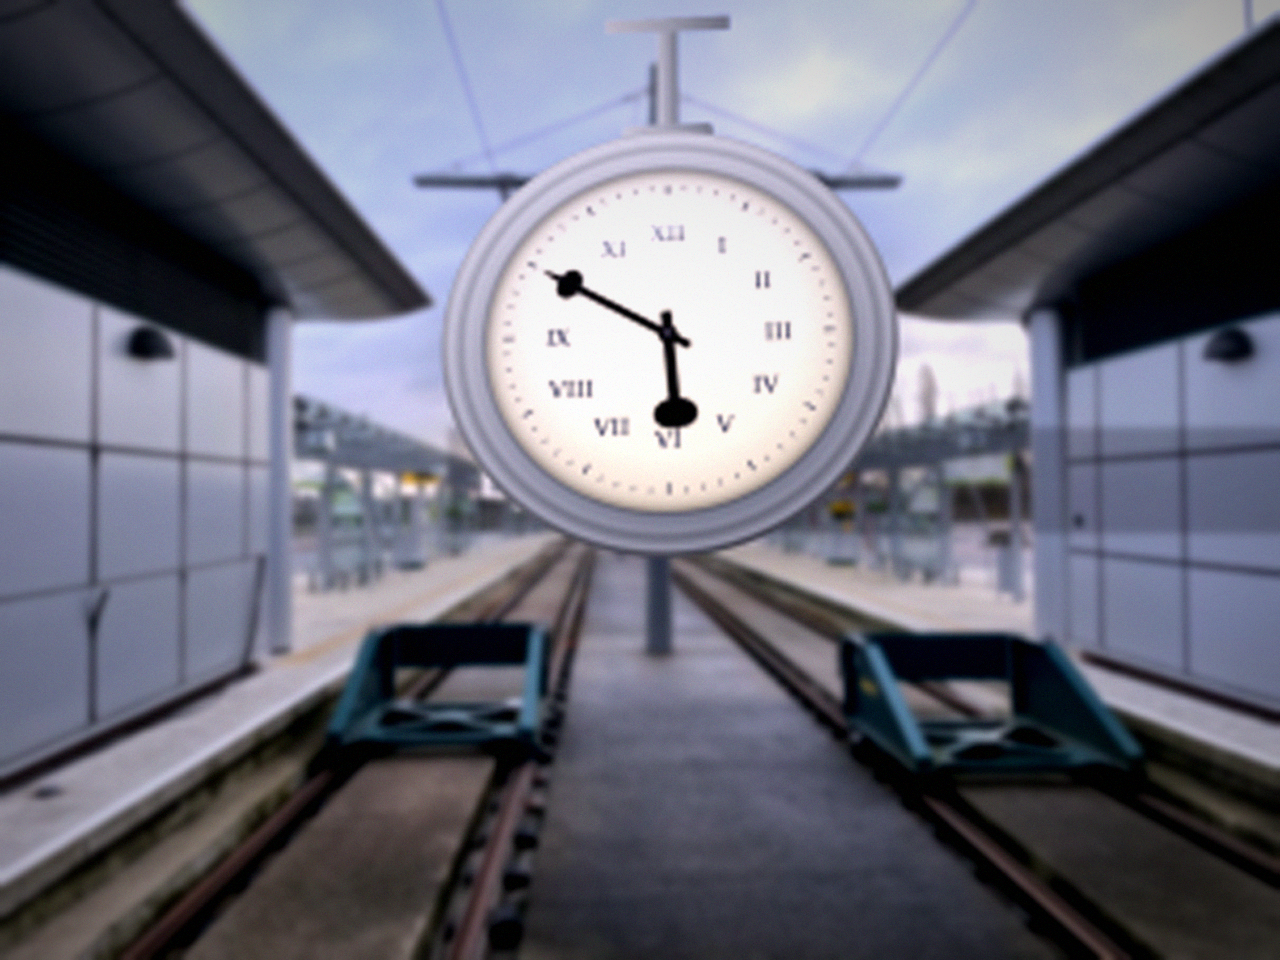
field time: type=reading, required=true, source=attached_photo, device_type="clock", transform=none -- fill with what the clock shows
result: 5:50
